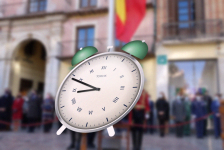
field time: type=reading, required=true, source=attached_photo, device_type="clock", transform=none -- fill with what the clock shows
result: 8:49
